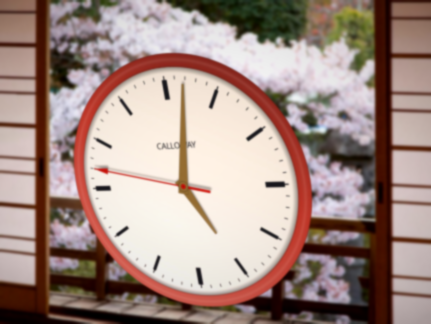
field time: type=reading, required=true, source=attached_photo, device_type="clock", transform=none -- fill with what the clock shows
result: 5:01:47
